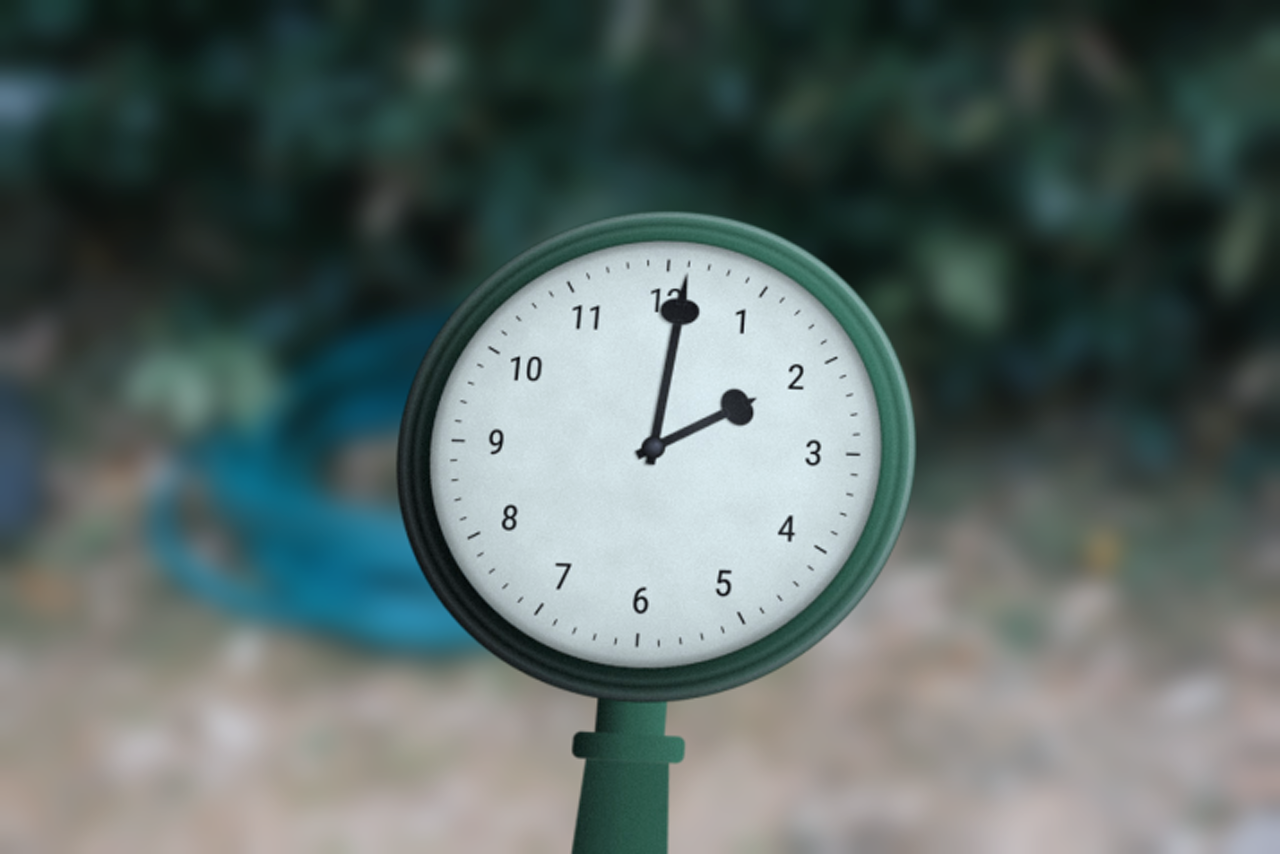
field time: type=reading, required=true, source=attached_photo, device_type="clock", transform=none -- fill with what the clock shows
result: 2:01
